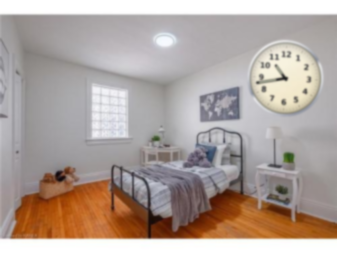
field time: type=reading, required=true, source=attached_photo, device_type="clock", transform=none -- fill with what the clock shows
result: 10:43
